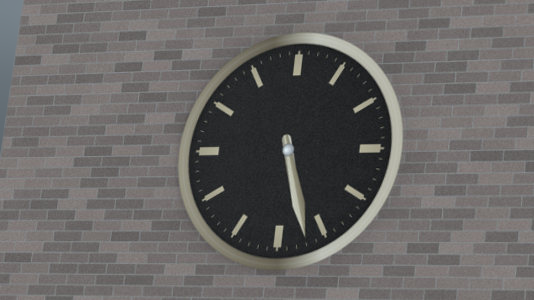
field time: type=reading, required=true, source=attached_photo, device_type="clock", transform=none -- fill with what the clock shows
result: 5:27
